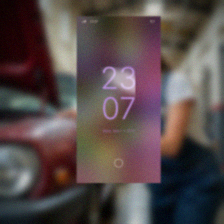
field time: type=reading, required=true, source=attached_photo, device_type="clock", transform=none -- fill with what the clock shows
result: 23:07
